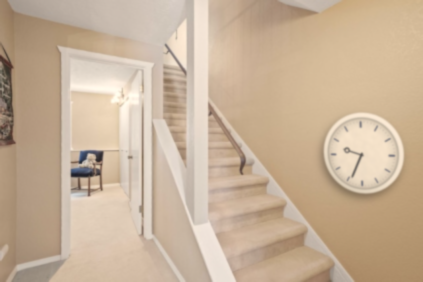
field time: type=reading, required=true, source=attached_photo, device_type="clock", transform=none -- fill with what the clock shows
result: 9:34
